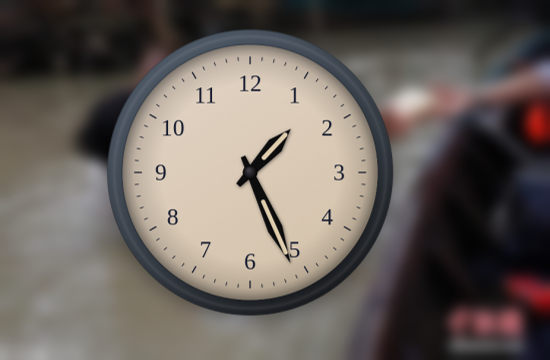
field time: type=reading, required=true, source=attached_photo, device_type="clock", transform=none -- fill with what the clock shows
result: 1:26
